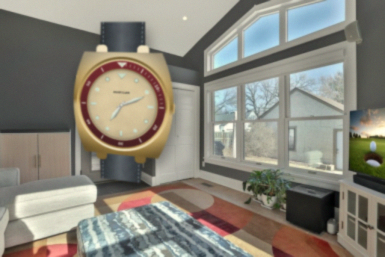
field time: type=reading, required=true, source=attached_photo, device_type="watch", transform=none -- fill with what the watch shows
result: 7:11
